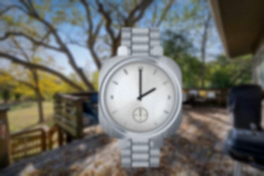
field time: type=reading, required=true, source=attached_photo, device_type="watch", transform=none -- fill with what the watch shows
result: 2:00
